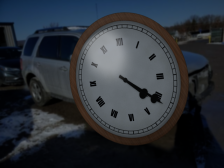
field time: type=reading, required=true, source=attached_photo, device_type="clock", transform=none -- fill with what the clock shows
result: 4:21
